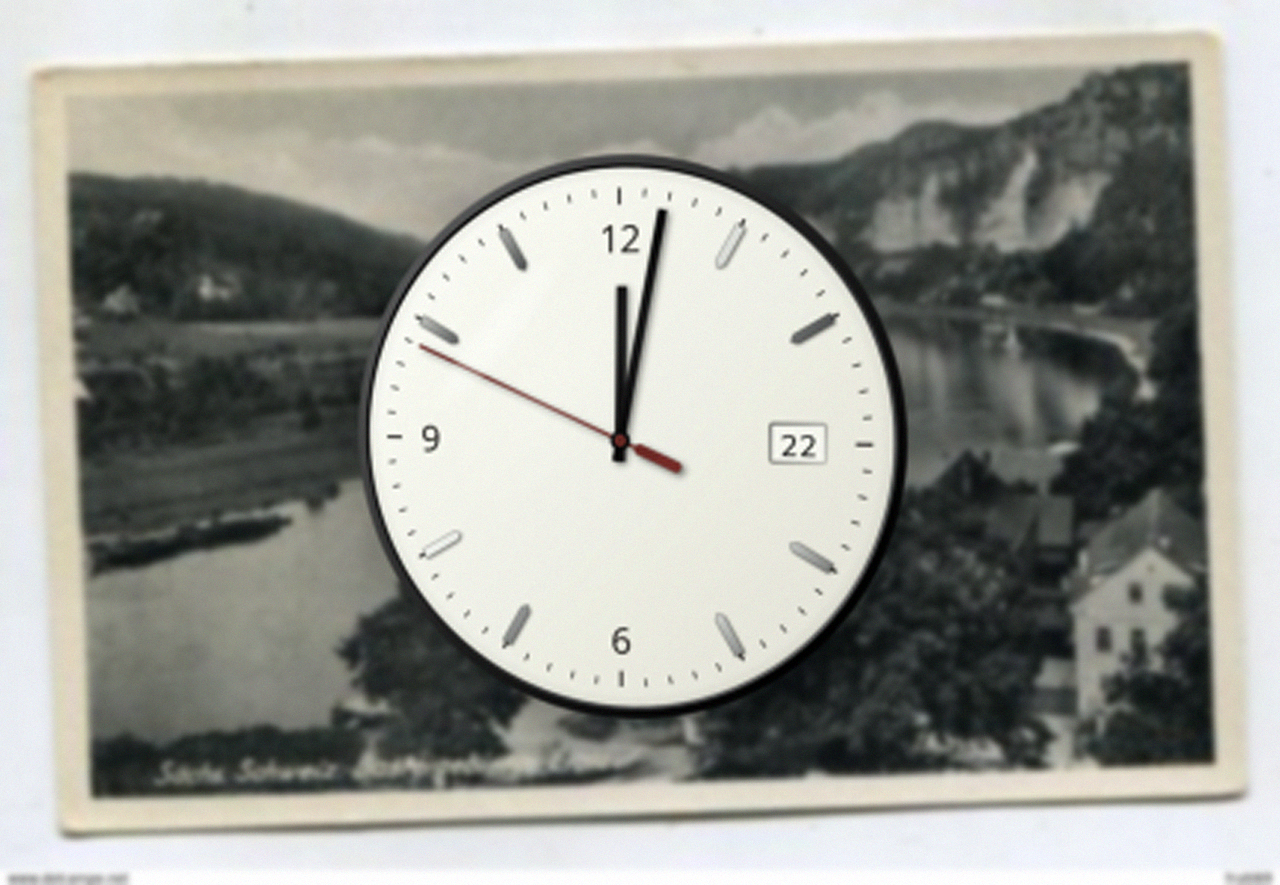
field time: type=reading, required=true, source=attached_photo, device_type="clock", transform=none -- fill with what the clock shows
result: 12:01:49
